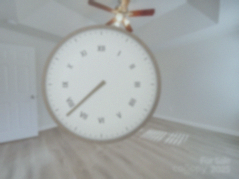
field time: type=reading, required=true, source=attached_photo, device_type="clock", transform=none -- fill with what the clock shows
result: 7:38
